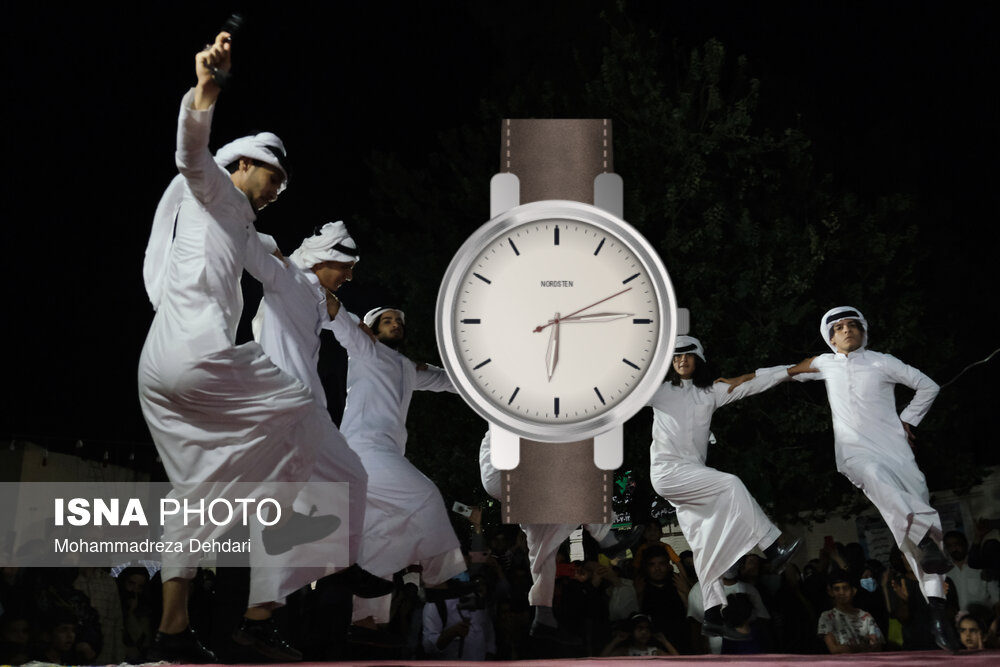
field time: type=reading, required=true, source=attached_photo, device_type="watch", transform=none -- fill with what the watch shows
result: 6:14:11
